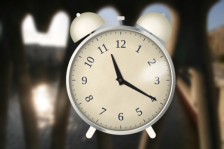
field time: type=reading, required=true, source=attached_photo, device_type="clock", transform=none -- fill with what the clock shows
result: 11:20
